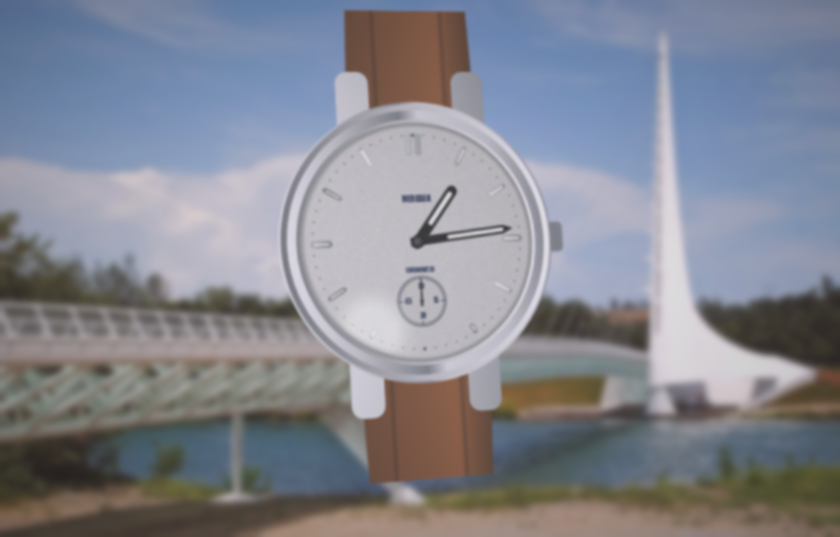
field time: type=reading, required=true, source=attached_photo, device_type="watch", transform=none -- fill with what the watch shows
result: 1:14
